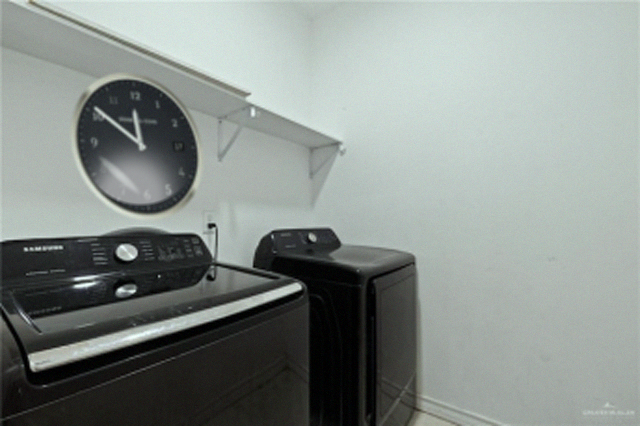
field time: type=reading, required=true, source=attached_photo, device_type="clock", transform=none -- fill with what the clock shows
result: 11:51
